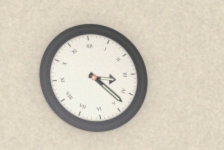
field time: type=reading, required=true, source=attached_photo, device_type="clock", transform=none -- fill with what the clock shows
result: 3:23
